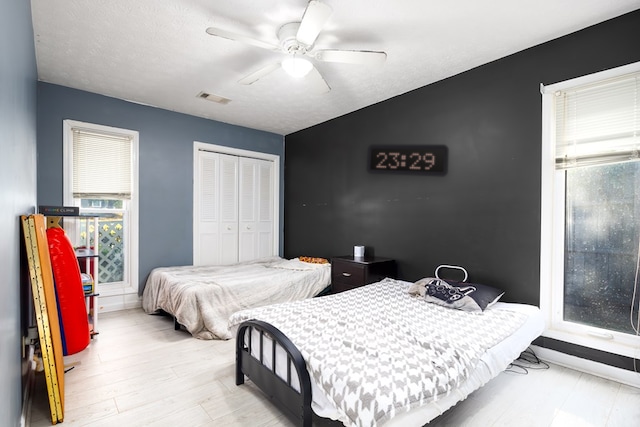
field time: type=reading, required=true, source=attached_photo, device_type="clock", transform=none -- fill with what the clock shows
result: 23:29
